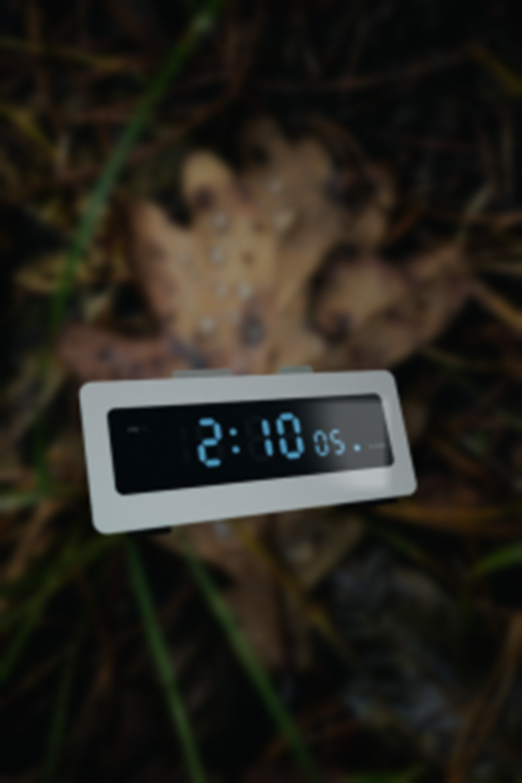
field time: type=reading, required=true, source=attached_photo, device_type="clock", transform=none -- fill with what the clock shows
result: 2:10:05
